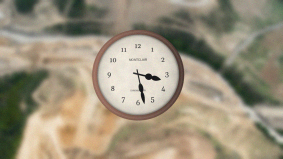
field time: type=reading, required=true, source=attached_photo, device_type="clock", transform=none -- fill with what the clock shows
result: 3:28
